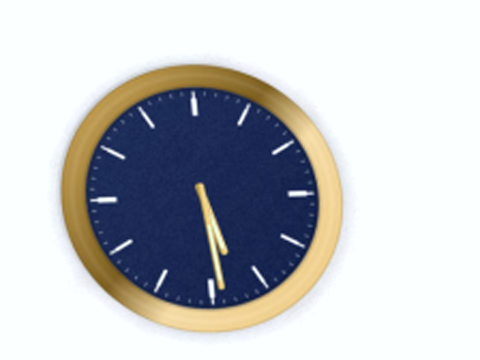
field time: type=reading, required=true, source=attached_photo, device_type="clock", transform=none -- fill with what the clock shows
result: 5:29
